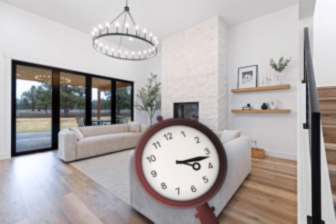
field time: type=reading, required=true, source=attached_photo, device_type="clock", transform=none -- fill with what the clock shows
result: 4:17
